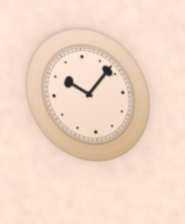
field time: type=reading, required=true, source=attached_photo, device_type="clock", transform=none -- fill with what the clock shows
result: 10:08
